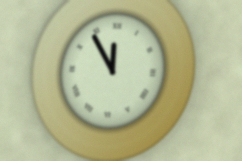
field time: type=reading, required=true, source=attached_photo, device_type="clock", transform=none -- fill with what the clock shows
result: 11:54
